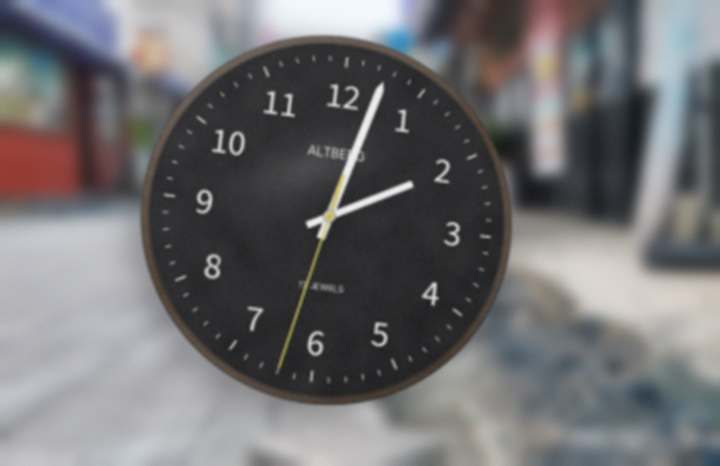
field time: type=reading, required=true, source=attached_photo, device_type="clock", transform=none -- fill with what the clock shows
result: 2:02:32
